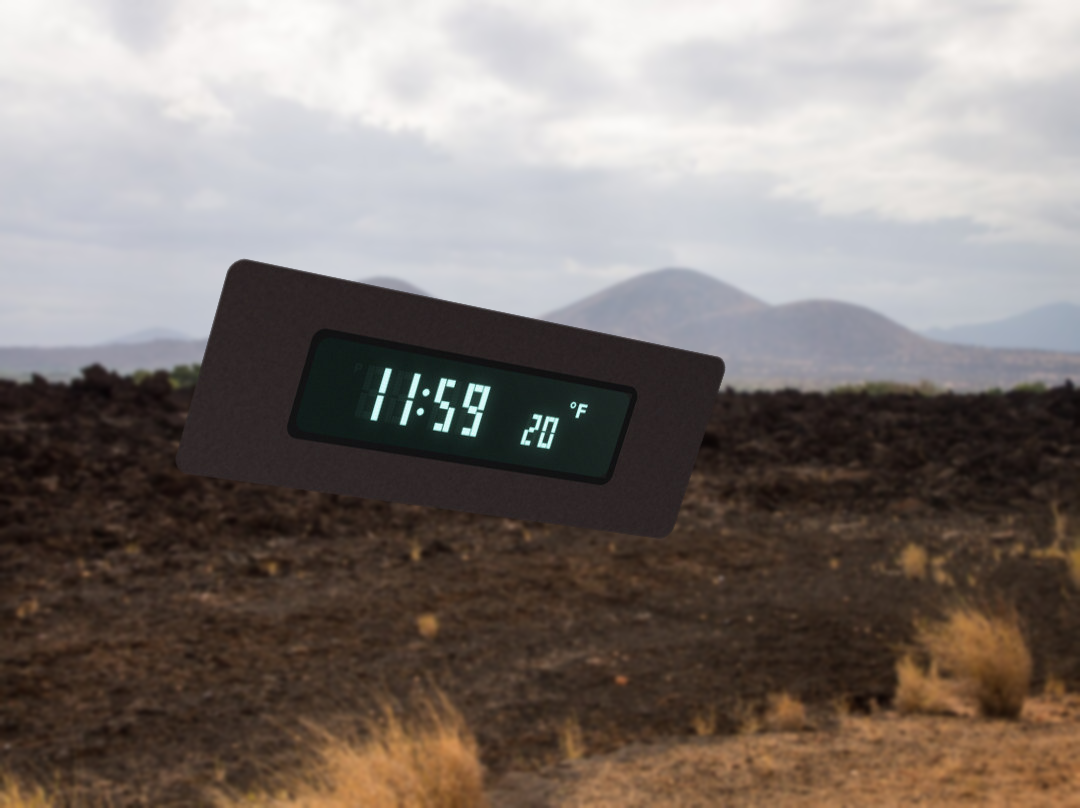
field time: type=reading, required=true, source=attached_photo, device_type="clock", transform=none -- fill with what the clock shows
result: 11:59
